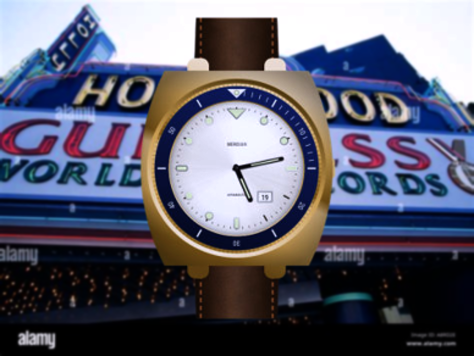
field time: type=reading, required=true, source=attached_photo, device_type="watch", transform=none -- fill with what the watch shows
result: 5:13
